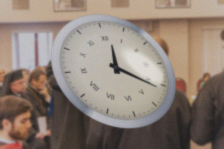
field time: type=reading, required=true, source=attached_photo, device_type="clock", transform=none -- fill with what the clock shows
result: 12:21
